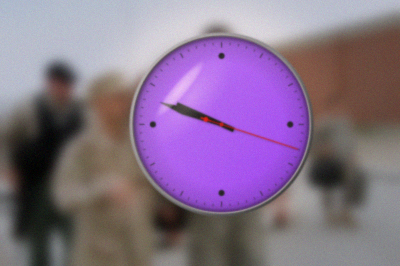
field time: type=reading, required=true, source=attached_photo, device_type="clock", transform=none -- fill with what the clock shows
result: 9:48:18
